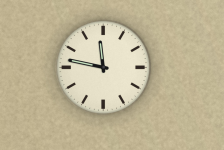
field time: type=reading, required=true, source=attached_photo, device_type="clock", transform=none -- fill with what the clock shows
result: 11:47
